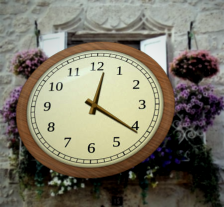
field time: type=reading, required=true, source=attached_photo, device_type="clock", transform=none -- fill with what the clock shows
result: 12:21
